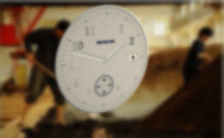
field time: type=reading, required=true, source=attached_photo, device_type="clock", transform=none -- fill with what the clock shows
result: 1:48
